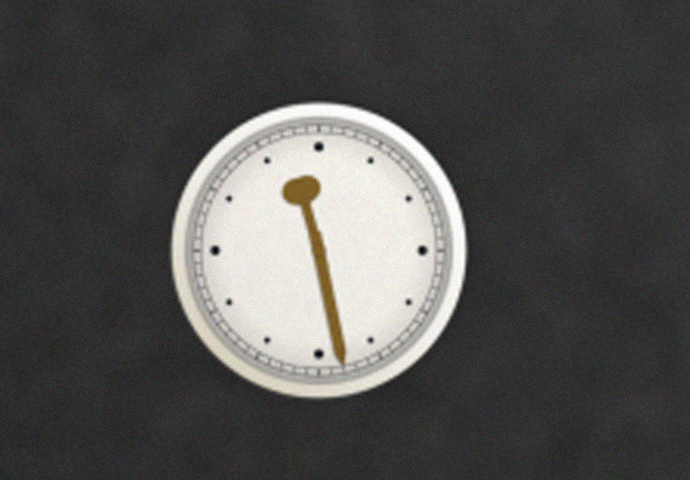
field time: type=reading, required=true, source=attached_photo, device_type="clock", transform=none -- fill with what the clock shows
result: 11:28
